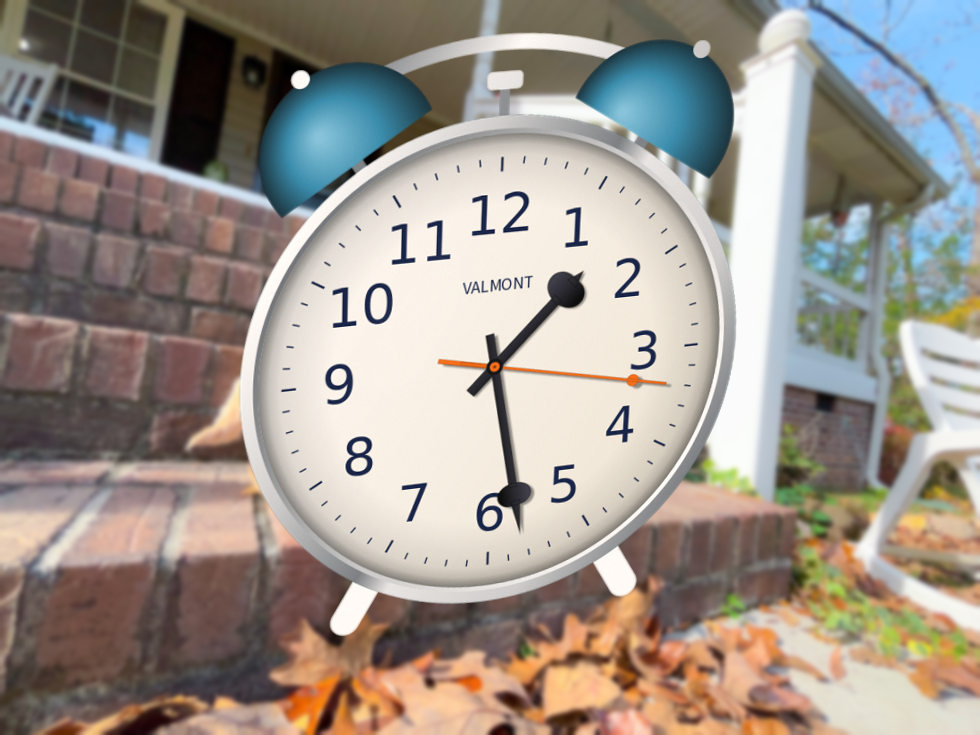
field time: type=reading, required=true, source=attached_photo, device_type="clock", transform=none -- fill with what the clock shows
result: 1:28:17
